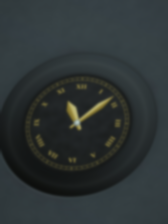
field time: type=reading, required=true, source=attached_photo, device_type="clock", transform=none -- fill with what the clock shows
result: 11:08
